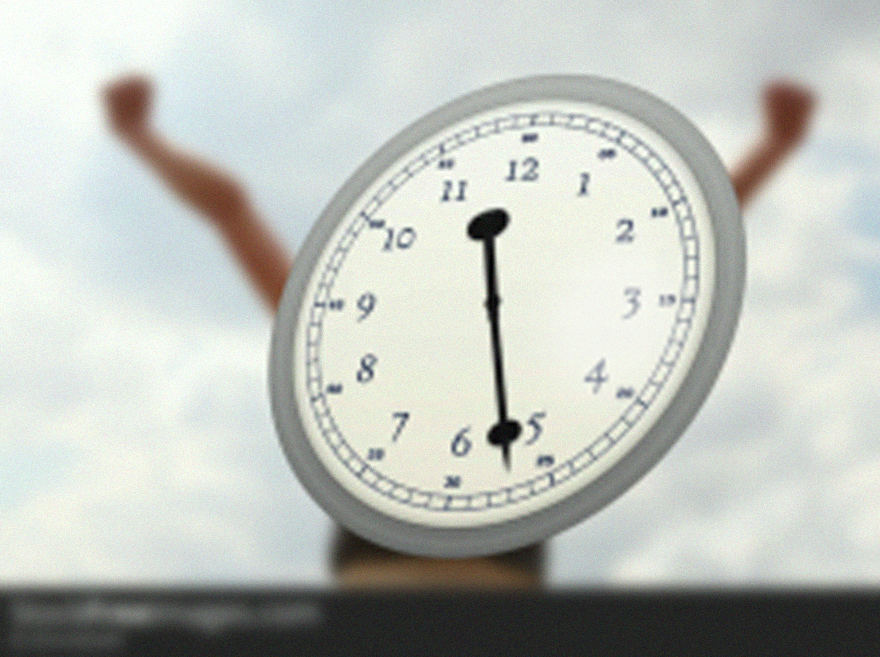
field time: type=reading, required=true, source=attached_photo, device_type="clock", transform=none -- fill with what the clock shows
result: 11:27
